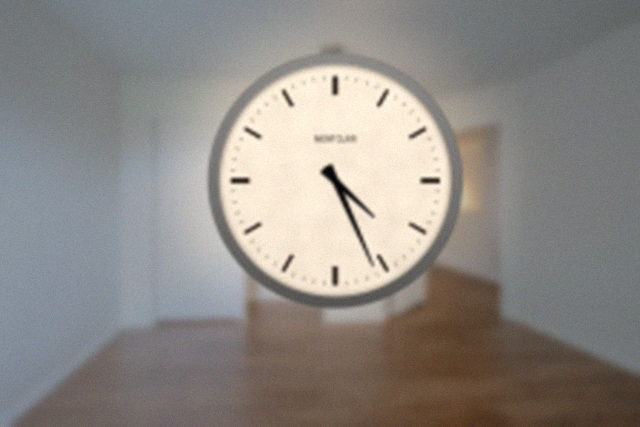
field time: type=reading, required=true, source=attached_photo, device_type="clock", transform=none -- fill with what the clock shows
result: 4:26
